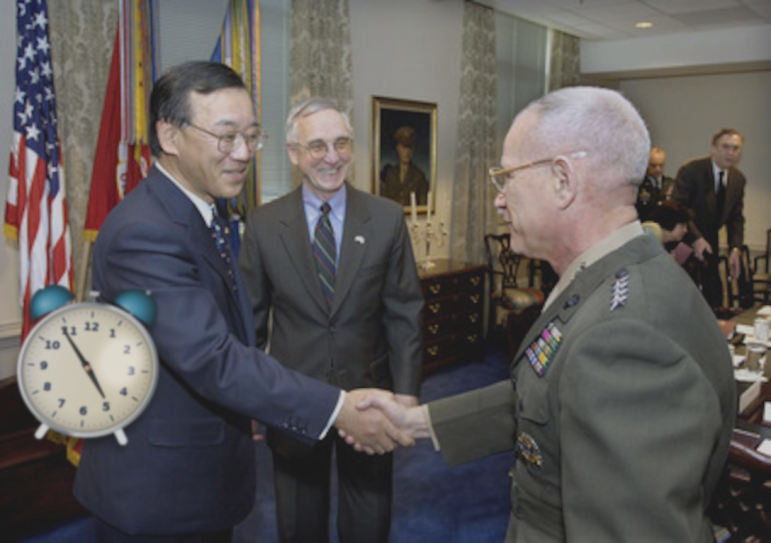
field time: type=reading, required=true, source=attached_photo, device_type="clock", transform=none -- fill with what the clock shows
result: 4:54
